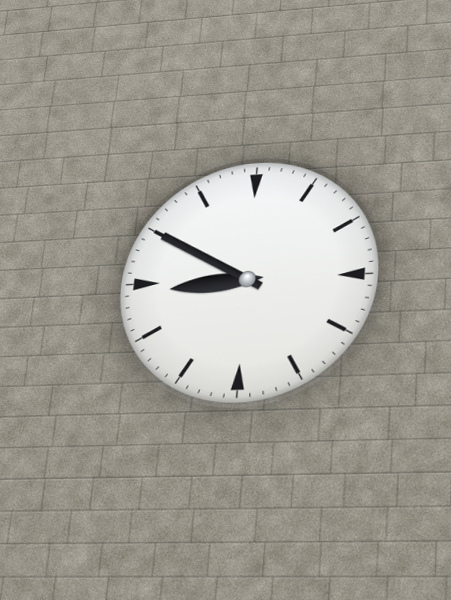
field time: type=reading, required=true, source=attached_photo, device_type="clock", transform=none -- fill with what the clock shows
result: 8:50
